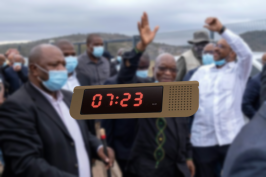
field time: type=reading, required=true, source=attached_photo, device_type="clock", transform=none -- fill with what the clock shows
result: 7:23
